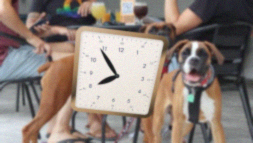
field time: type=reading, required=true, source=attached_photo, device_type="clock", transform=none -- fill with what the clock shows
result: 7:54
